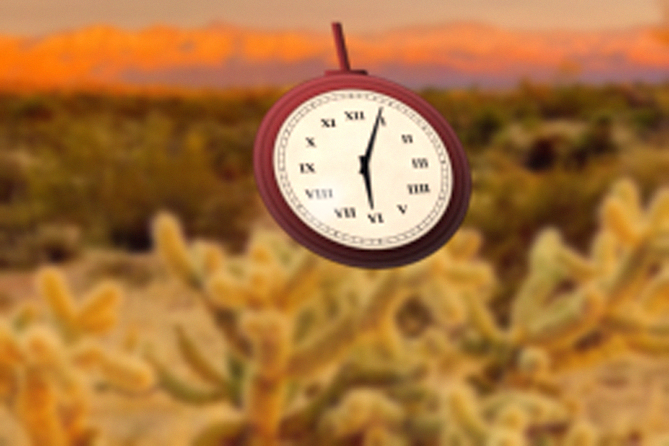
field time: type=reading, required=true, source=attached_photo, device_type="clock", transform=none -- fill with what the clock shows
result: 6:04
